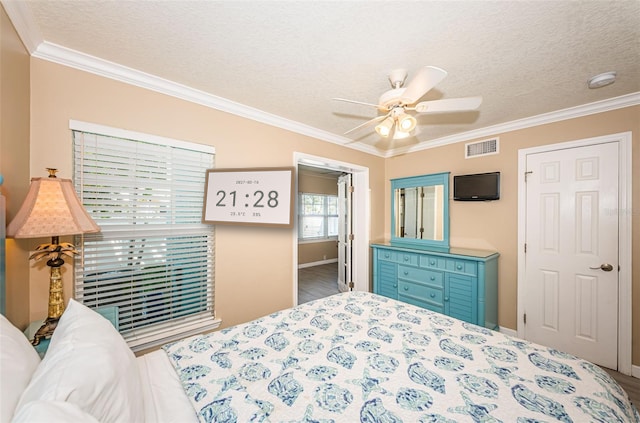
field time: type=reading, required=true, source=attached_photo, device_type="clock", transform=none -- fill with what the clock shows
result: 21:28
